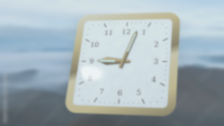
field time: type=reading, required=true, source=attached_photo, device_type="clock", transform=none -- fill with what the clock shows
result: 9:03
